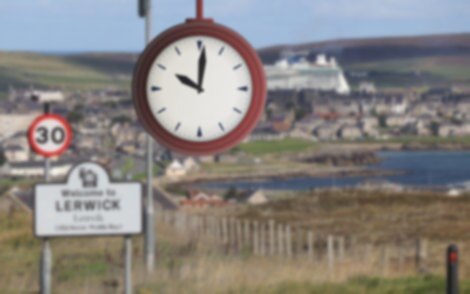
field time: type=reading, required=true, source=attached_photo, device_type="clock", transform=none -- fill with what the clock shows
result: 10:01
